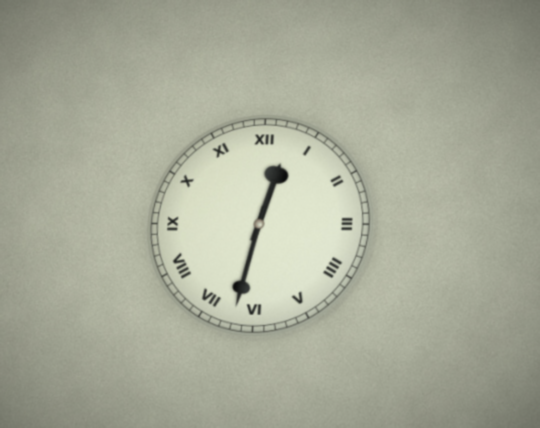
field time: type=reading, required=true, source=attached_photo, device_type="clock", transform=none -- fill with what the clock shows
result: 12:32
